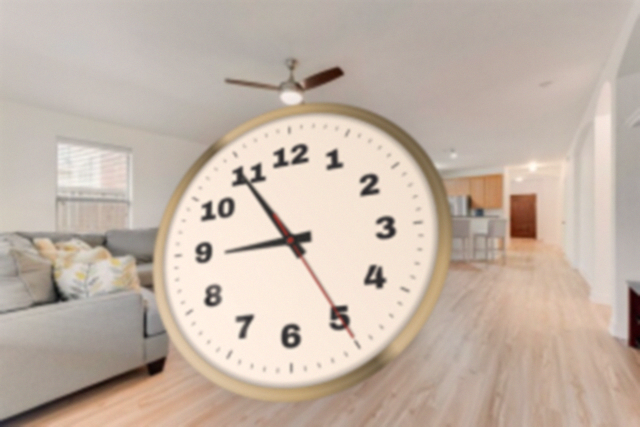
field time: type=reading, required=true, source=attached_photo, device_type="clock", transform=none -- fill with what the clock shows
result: 8:54:25
